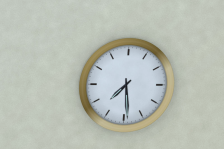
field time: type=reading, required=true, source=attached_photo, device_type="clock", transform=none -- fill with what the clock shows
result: 7:29
